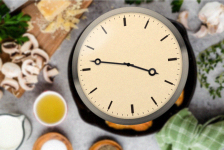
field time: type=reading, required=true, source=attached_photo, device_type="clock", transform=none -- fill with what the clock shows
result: 3:47
